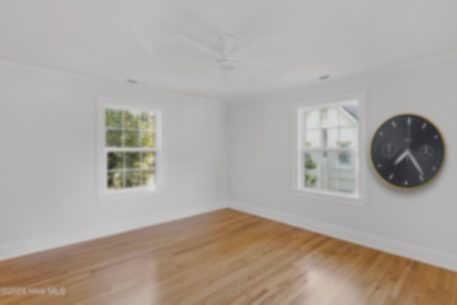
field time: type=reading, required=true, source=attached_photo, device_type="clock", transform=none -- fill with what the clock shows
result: 7:24
